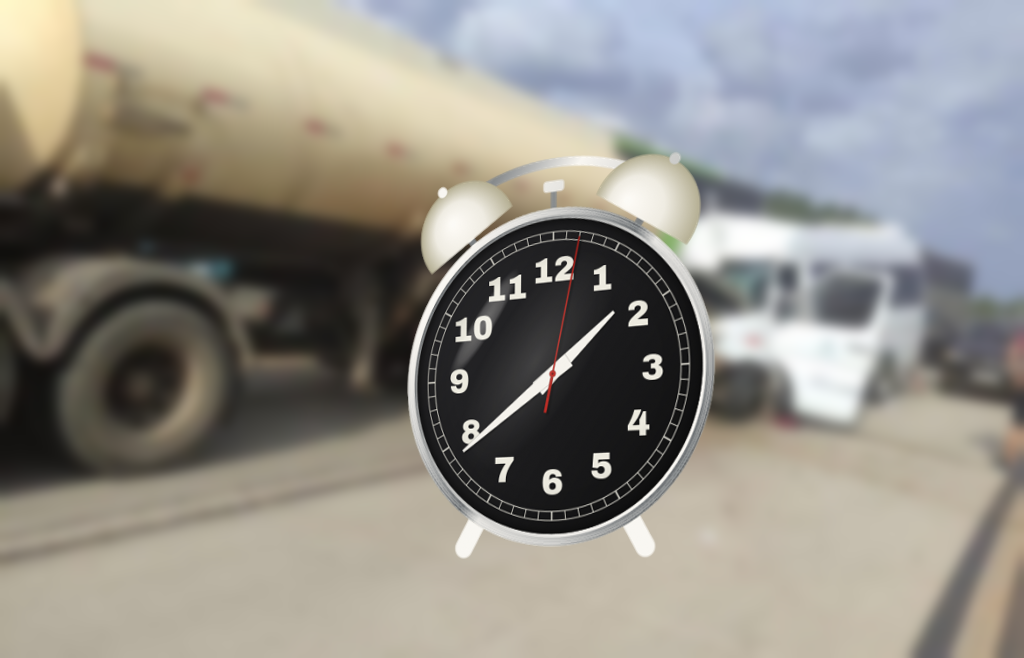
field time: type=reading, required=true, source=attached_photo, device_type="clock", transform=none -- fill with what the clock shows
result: 1:39:02
